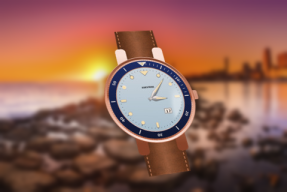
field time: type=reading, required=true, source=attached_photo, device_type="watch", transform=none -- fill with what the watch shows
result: 3:07
